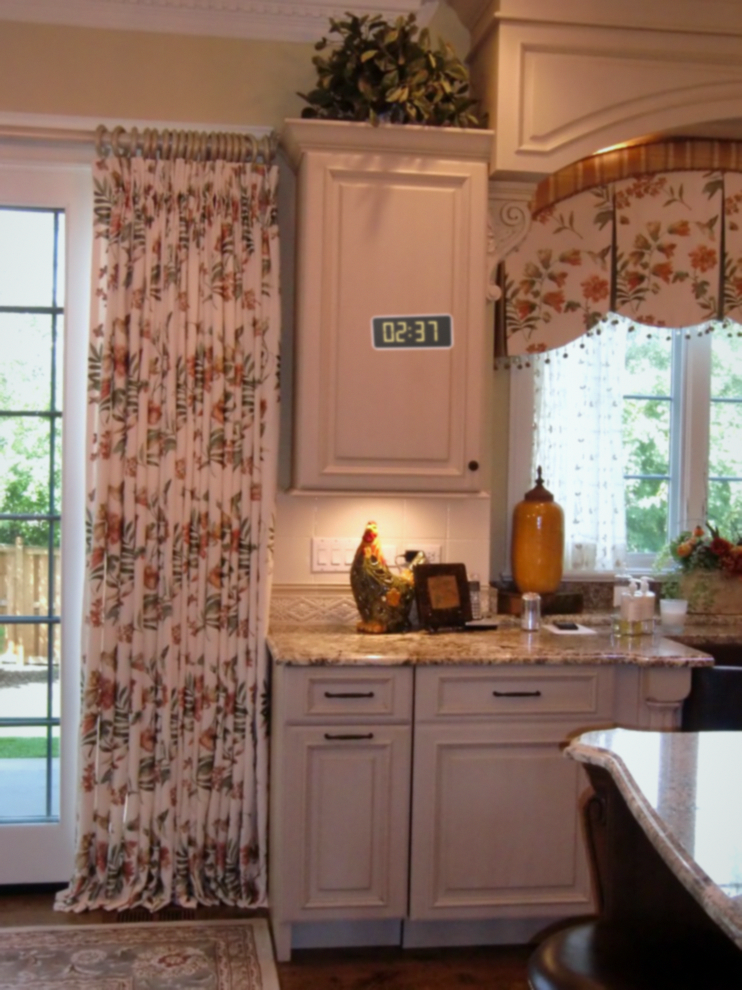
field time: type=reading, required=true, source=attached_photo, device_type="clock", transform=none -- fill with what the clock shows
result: 2:37
